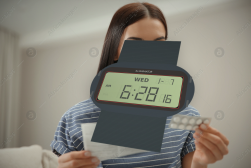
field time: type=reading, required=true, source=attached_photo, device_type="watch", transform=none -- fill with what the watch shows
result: 6:28:16
